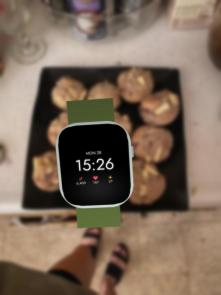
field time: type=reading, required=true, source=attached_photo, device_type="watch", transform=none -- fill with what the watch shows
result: 15:26
